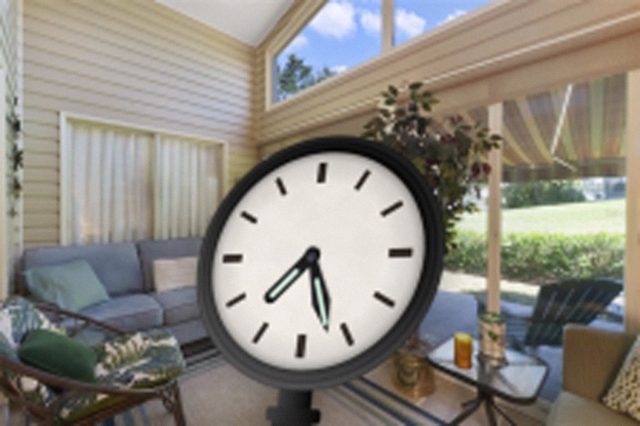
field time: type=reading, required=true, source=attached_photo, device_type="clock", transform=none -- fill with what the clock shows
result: 7:27
